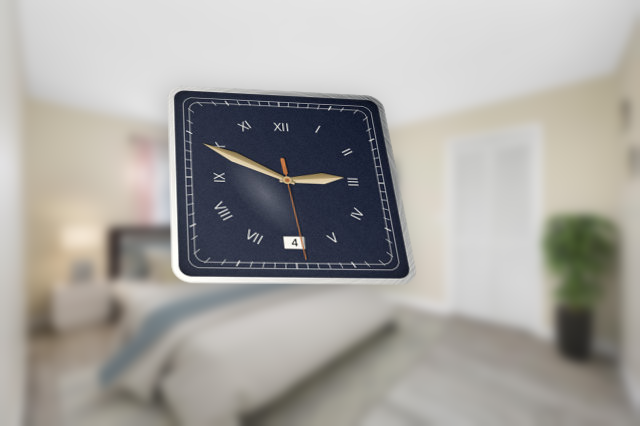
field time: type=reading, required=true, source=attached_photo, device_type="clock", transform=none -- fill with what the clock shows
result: 2:49:29
